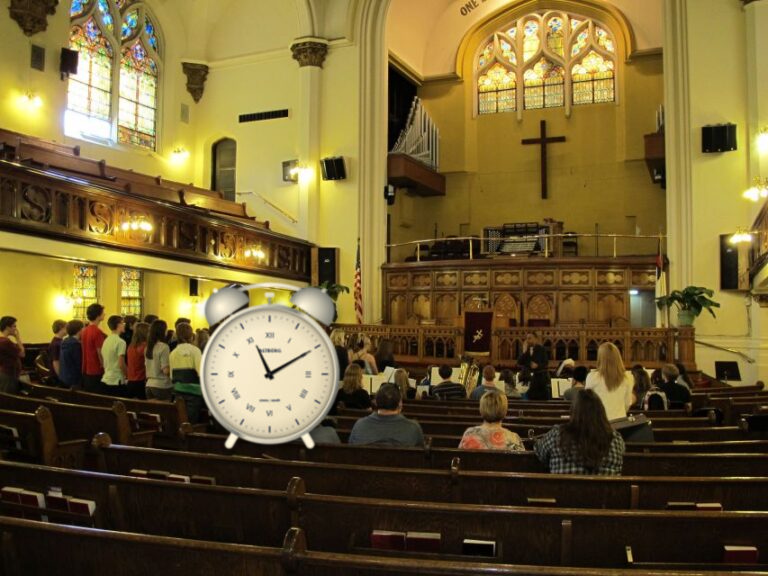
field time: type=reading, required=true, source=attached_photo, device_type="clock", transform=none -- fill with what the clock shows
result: 11:10
